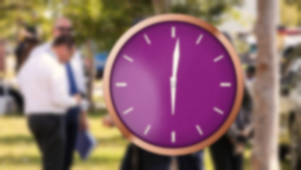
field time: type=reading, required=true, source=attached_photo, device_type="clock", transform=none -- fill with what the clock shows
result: 6:01
